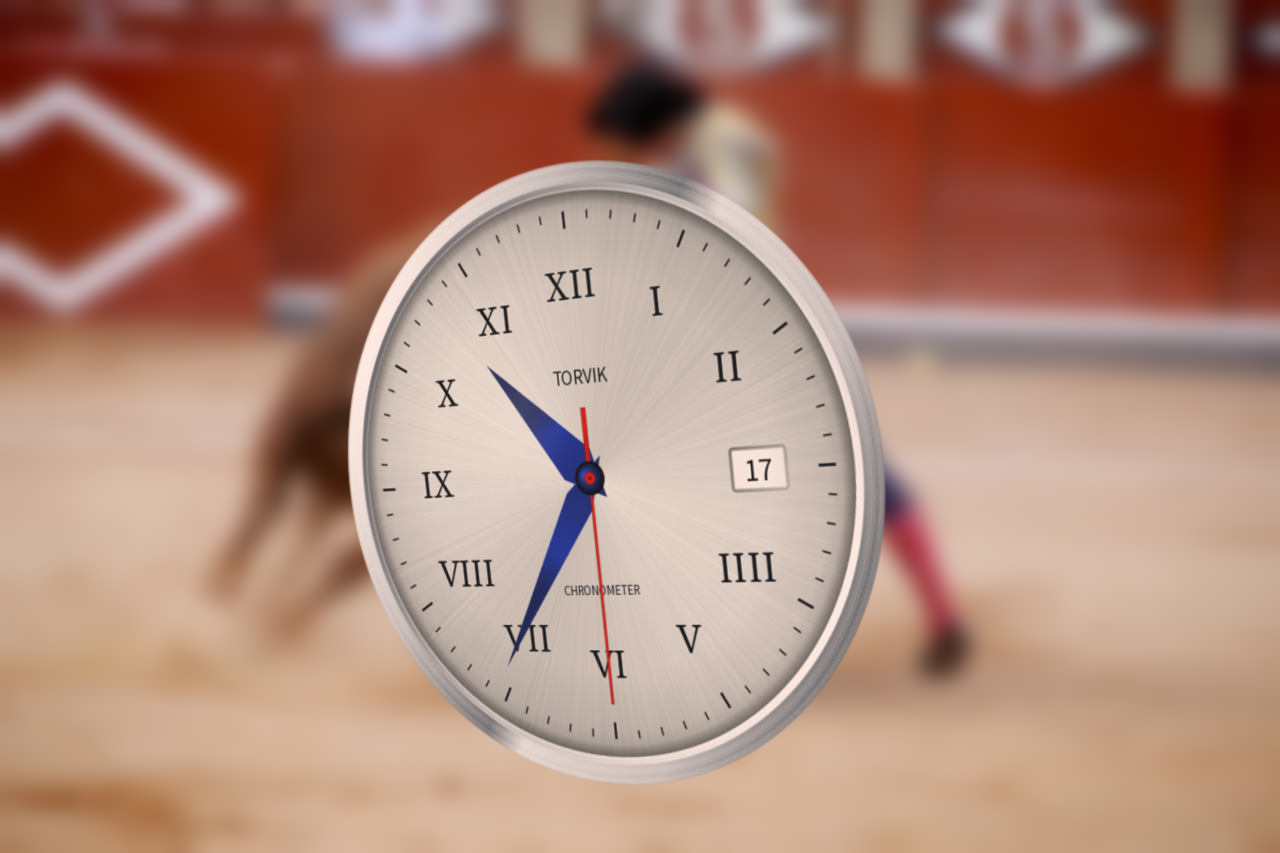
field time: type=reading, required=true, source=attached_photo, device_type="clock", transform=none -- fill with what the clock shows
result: 10:35:30
